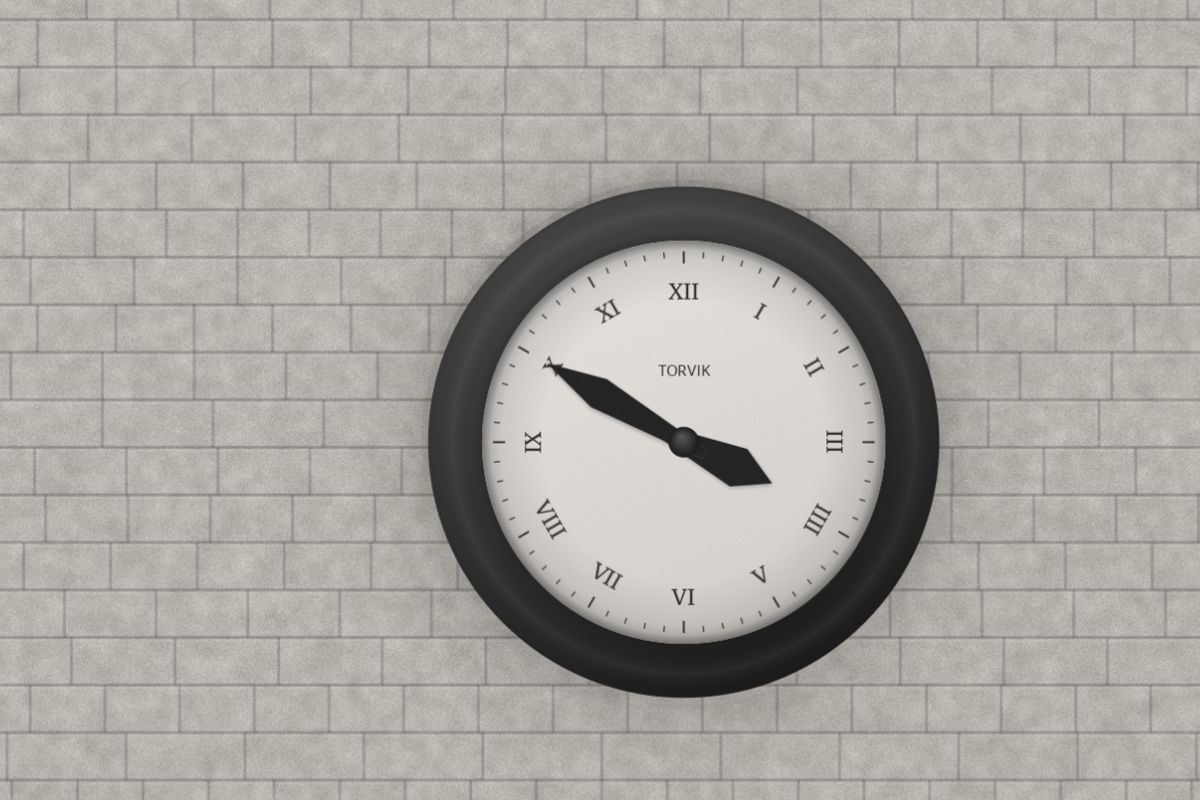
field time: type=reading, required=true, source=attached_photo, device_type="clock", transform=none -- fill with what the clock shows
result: 3:50
